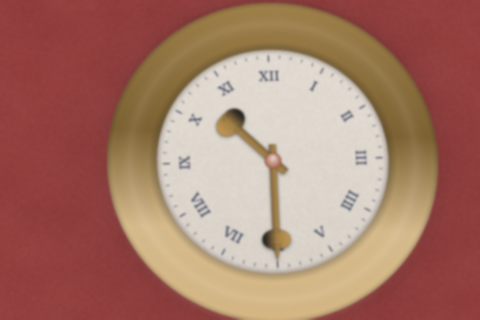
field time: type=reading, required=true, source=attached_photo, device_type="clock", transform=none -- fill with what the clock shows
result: 10:30
